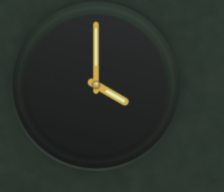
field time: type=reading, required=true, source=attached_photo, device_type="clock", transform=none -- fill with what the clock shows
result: 4:00
